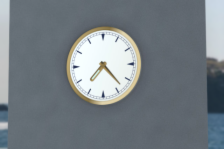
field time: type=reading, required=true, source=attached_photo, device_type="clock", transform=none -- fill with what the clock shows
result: 7:23
